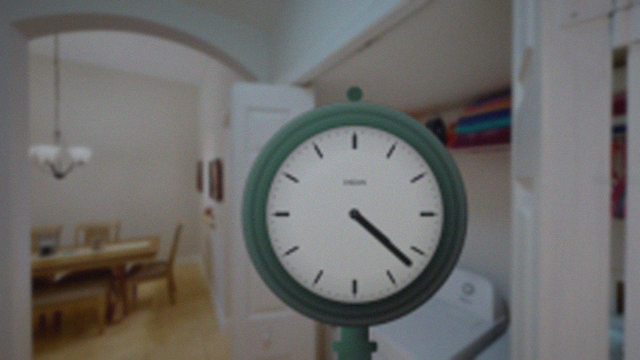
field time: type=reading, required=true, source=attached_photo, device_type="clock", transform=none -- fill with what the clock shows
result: 4:22
